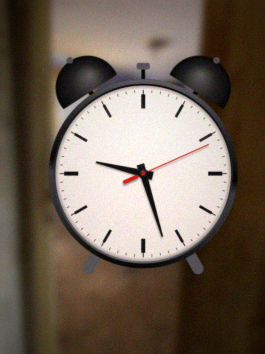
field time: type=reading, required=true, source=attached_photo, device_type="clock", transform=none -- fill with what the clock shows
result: 9:27:11
